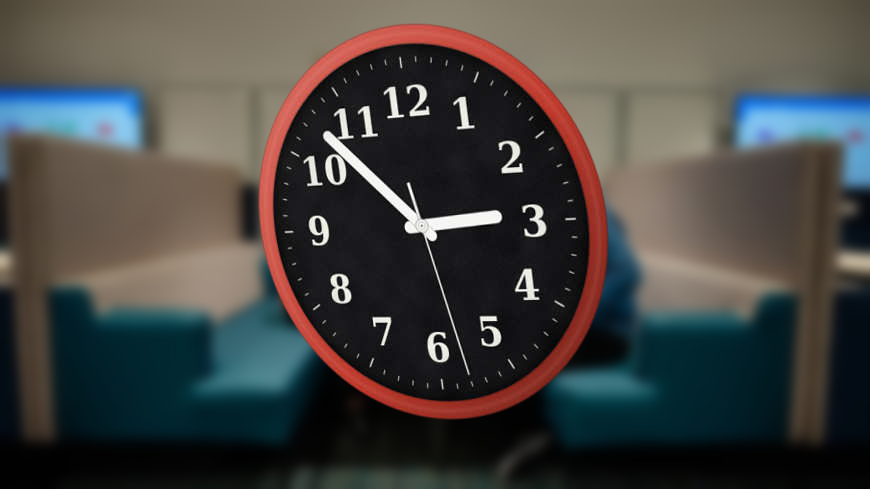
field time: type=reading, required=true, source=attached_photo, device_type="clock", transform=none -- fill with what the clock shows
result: 2:52:28
